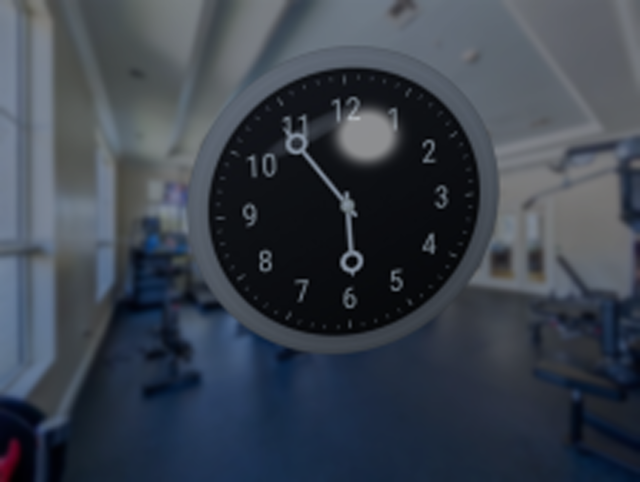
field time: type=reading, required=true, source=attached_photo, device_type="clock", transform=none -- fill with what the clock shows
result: 5:54
